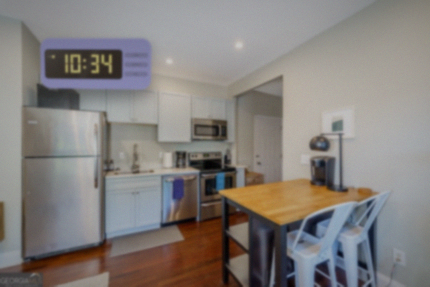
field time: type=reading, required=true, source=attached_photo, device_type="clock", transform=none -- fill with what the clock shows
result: 10:34
